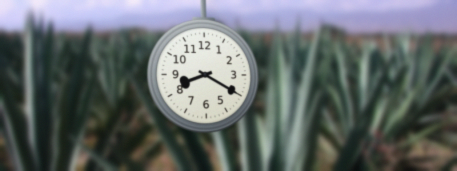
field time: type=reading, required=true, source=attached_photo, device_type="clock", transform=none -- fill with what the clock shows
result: 8:20
